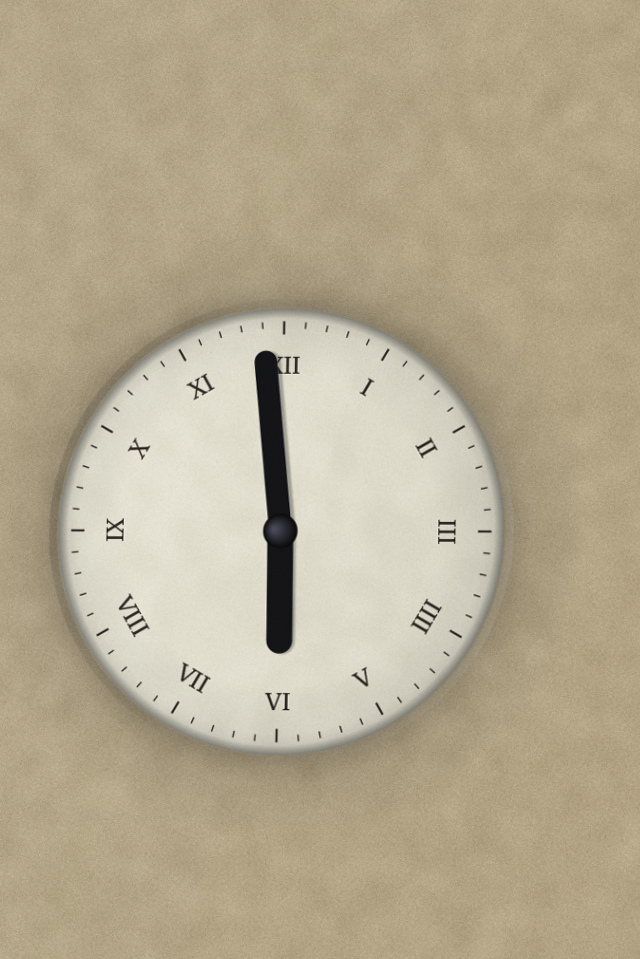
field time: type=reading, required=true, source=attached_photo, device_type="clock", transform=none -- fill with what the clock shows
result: 5:59
